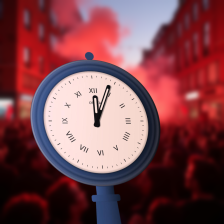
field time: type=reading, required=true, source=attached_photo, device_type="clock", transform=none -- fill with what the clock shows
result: 12:04
